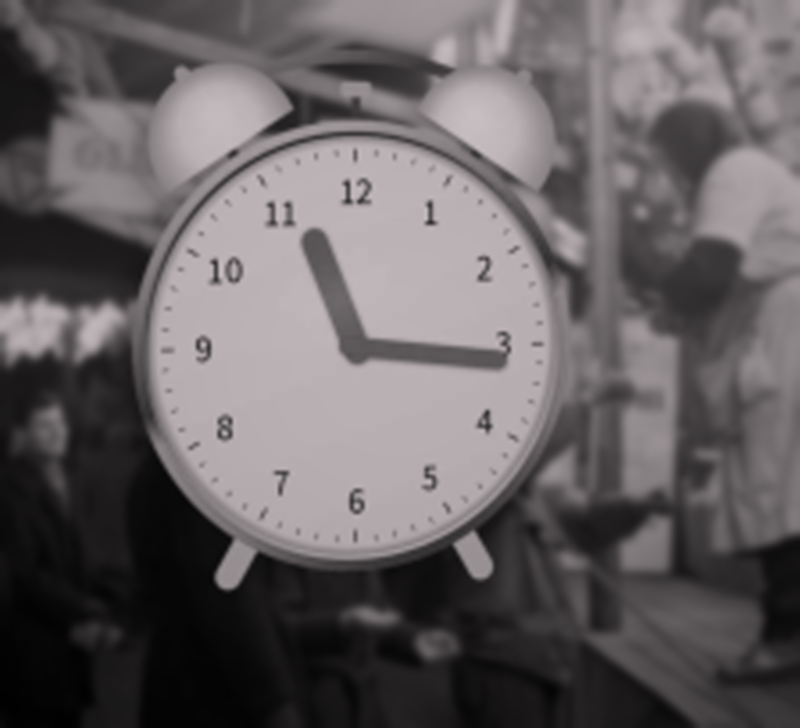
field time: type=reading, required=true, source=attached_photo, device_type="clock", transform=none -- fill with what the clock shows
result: 11:16
